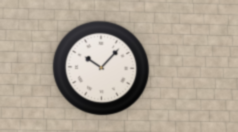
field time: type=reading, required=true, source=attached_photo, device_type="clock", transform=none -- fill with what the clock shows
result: 10:07
